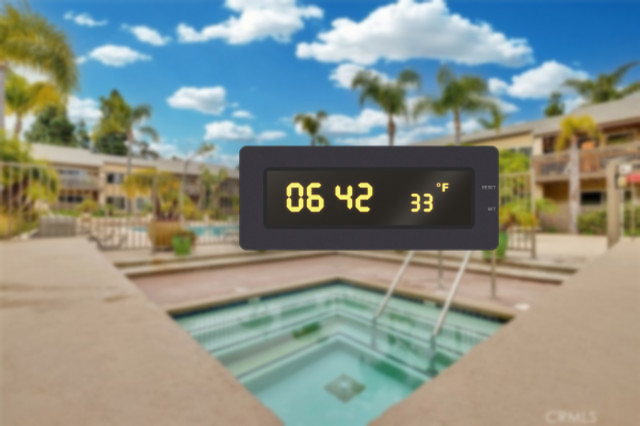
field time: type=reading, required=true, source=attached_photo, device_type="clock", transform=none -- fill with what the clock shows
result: 6:42
